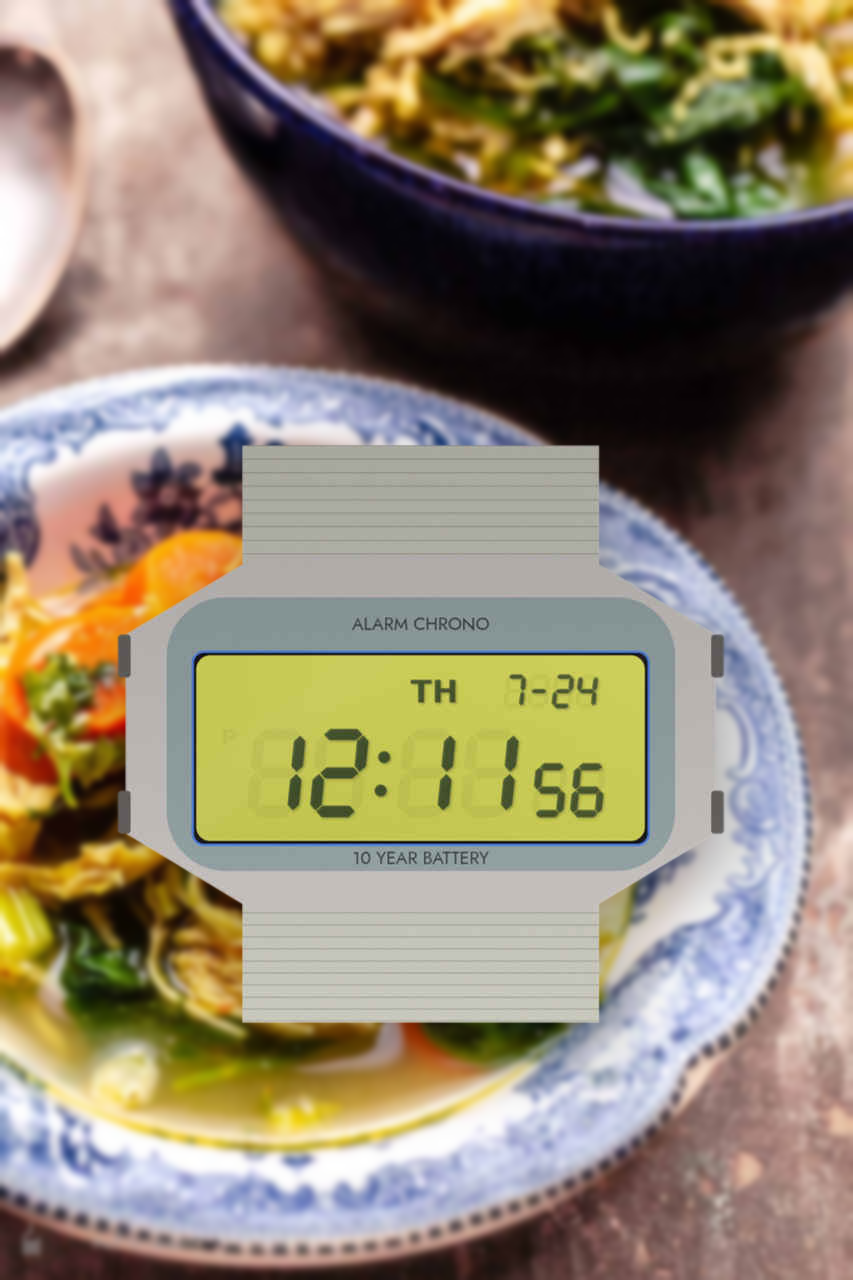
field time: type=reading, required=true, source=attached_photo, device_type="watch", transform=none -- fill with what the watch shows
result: 12:11:56
